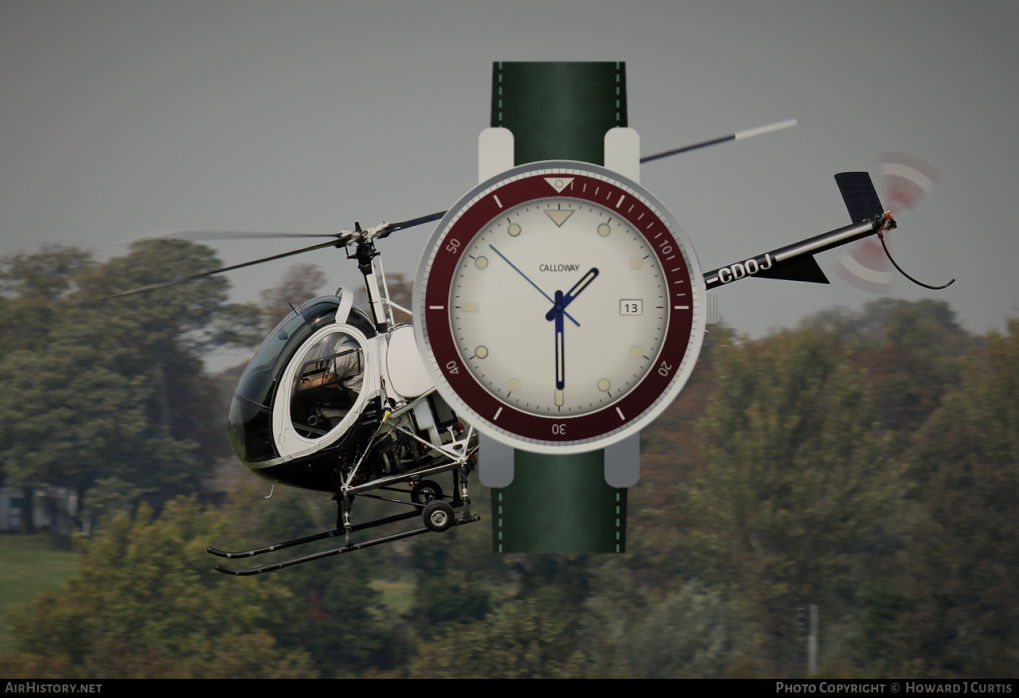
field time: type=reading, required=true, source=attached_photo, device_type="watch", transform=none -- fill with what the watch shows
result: 1:29:52
